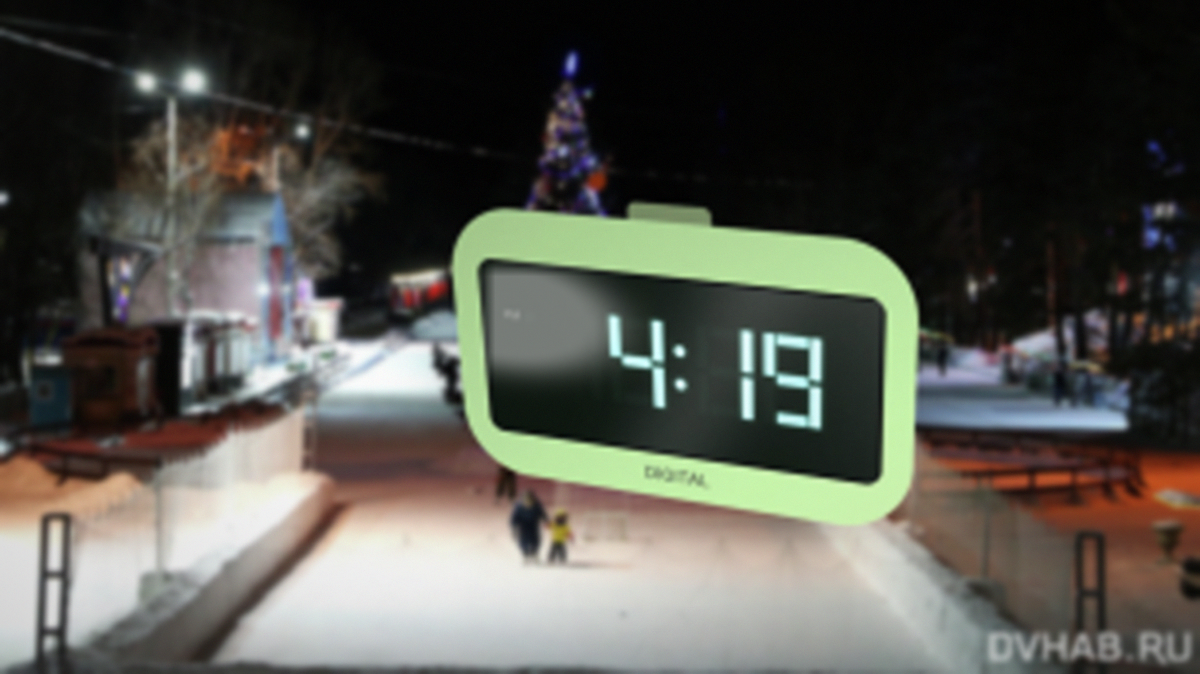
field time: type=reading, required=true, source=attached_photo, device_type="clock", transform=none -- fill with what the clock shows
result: 4:19
